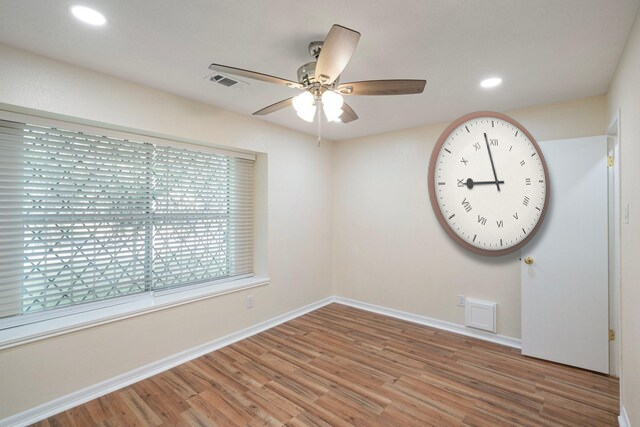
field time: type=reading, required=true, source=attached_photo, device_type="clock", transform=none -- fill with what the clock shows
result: 8:58
